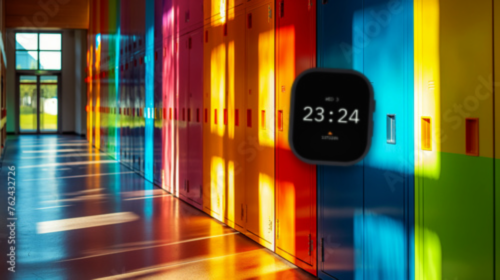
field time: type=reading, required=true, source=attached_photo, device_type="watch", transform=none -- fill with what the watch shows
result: 23:24
